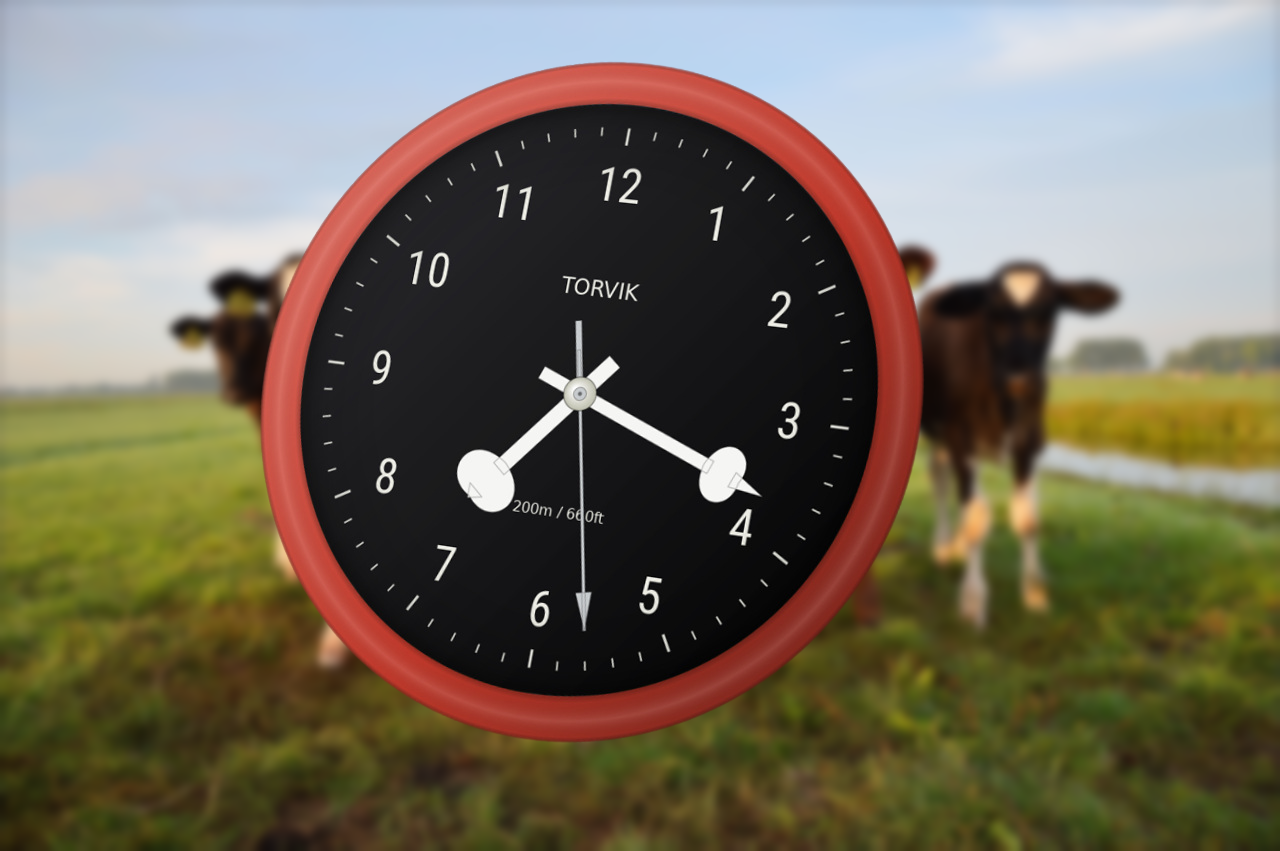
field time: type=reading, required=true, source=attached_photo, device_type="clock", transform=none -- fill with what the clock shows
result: 7:18:28
